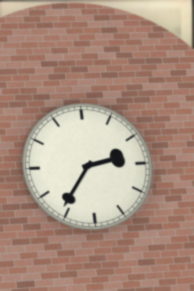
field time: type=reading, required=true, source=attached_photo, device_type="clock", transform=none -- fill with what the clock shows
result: 2:36
